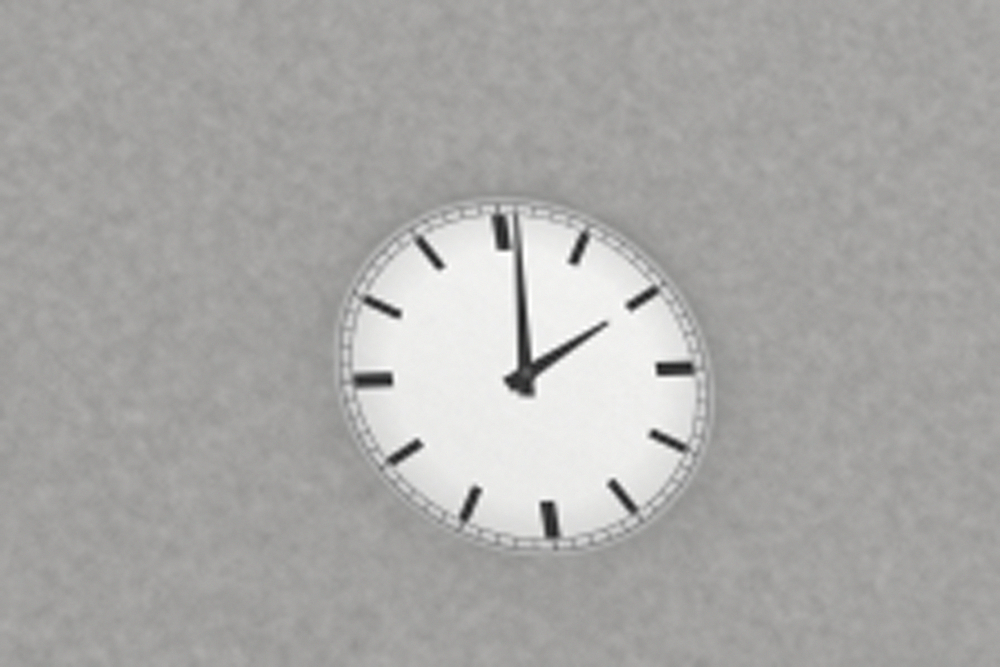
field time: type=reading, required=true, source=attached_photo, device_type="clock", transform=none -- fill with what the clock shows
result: 2:01
